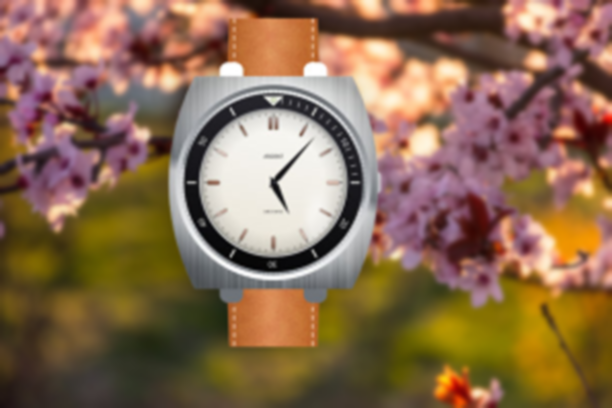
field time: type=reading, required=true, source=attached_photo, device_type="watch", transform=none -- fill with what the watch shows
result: 5:07
